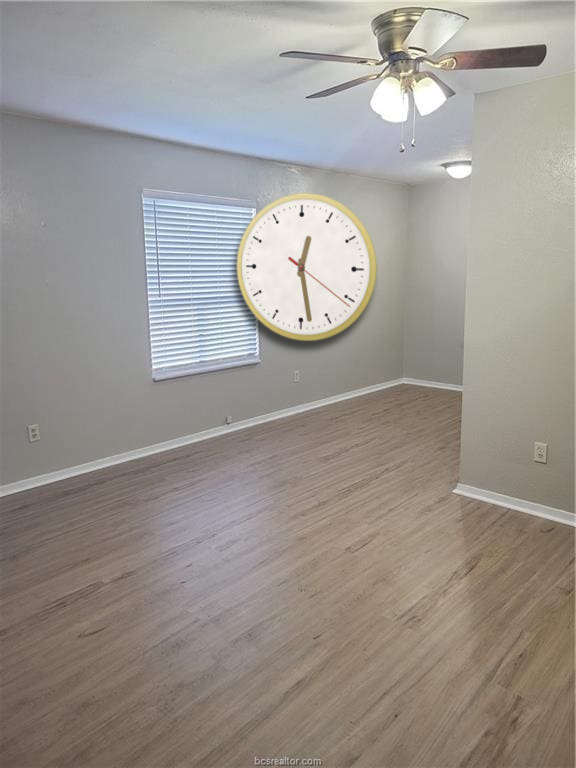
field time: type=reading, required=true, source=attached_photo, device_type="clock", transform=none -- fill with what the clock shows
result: 12:28:21
